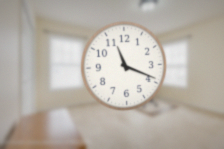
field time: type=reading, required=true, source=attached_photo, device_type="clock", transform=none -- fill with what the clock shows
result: 11:19
